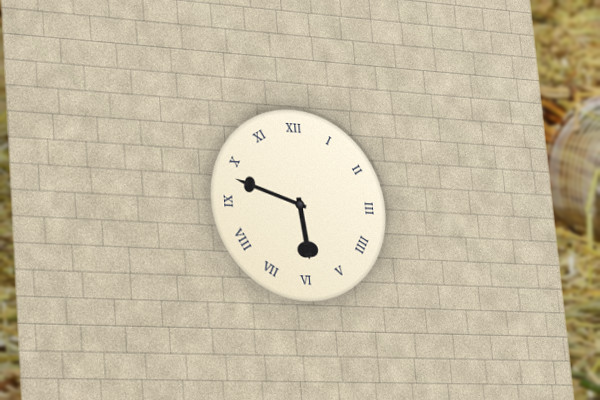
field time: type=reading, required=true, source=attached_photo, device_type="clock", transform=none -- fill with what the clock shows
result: 5:48
